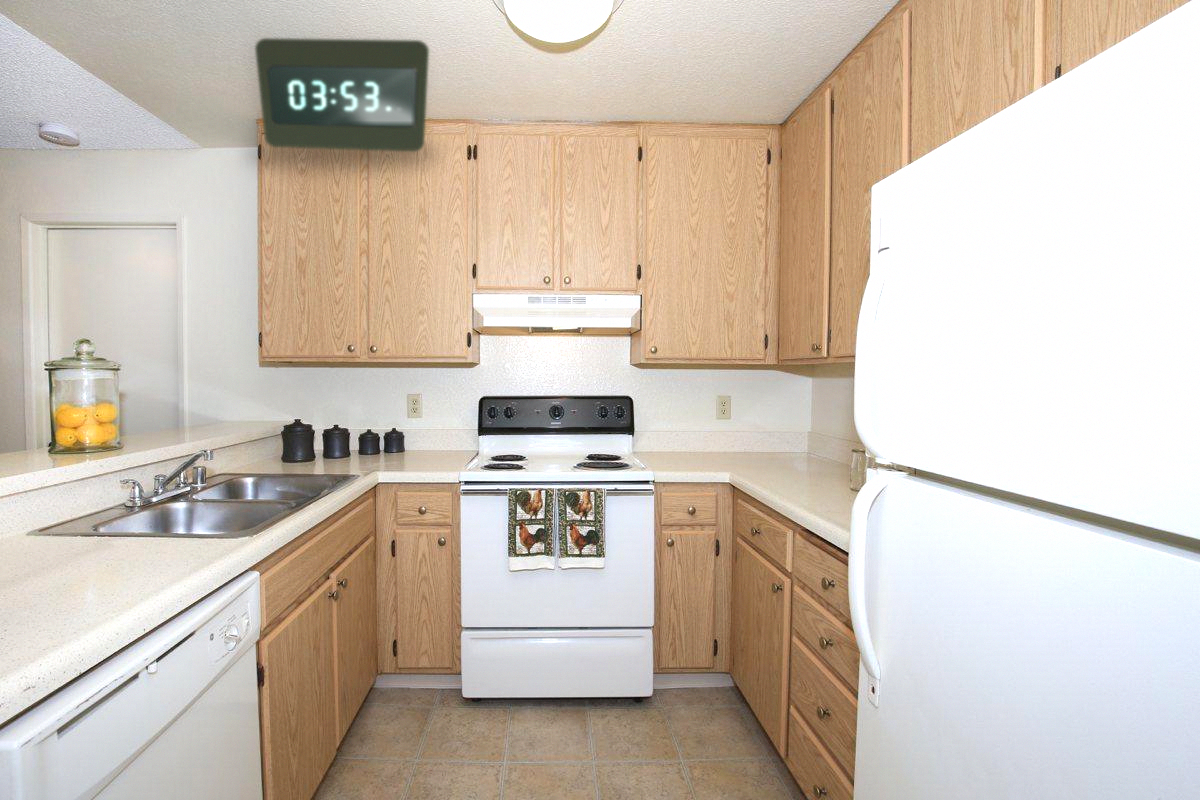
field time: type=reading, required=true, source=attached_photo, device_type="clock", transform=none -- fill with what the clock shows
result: 3:53
